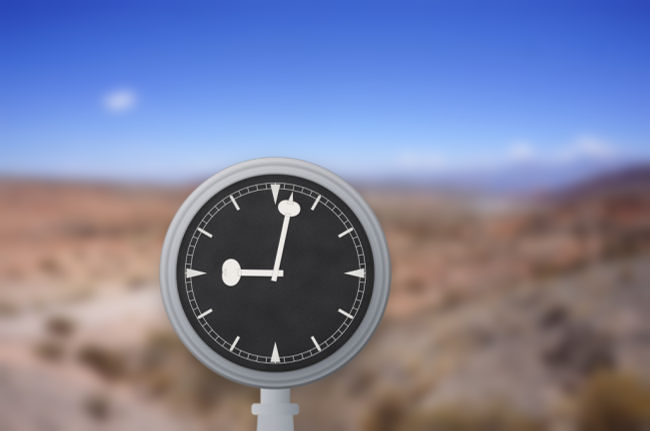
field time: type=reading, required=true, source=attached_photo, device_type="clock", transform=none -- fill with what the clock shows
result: 9:02
